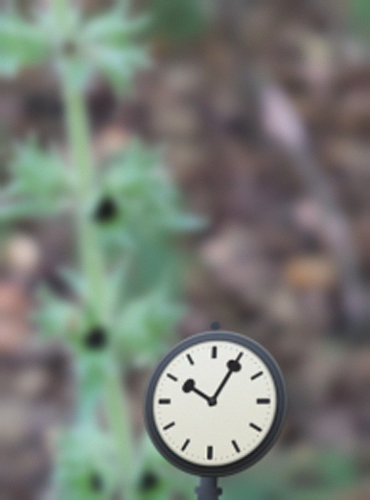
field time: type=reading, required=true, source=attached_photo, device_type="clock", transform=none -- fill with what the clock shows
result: 10:05
